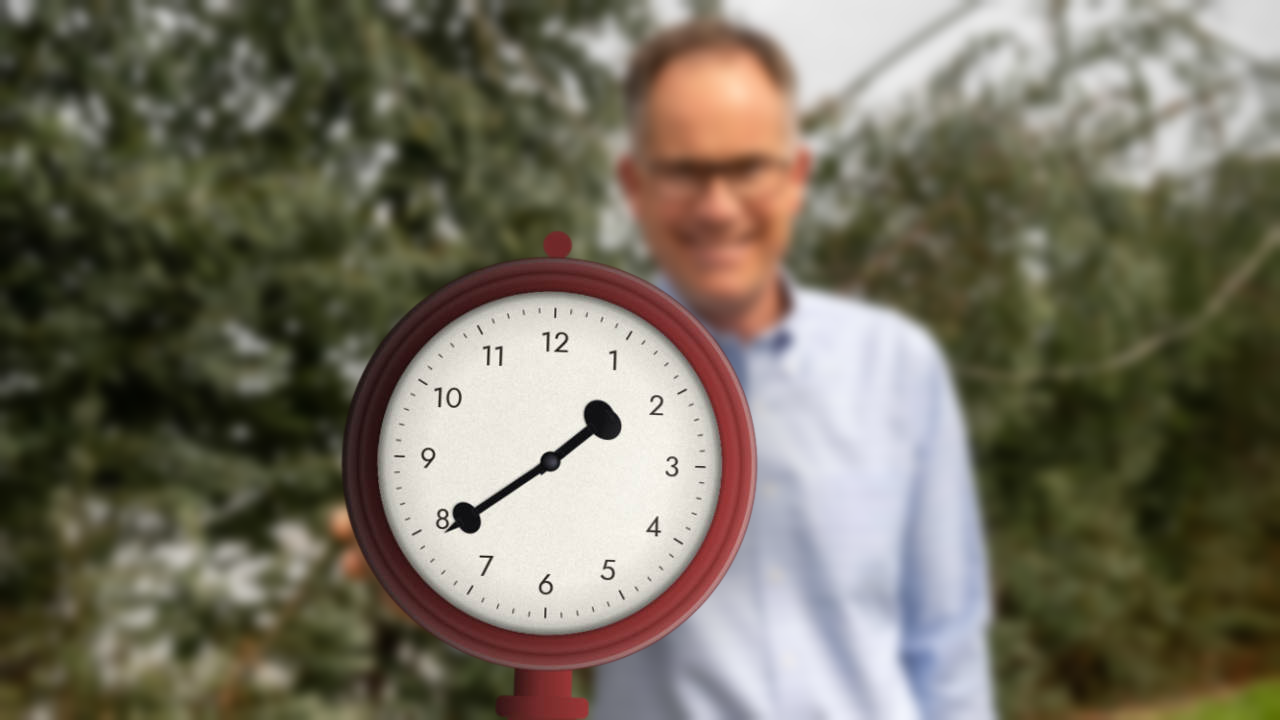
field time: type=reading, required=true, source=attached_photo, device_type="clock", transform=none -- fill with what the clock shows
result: 1:39
